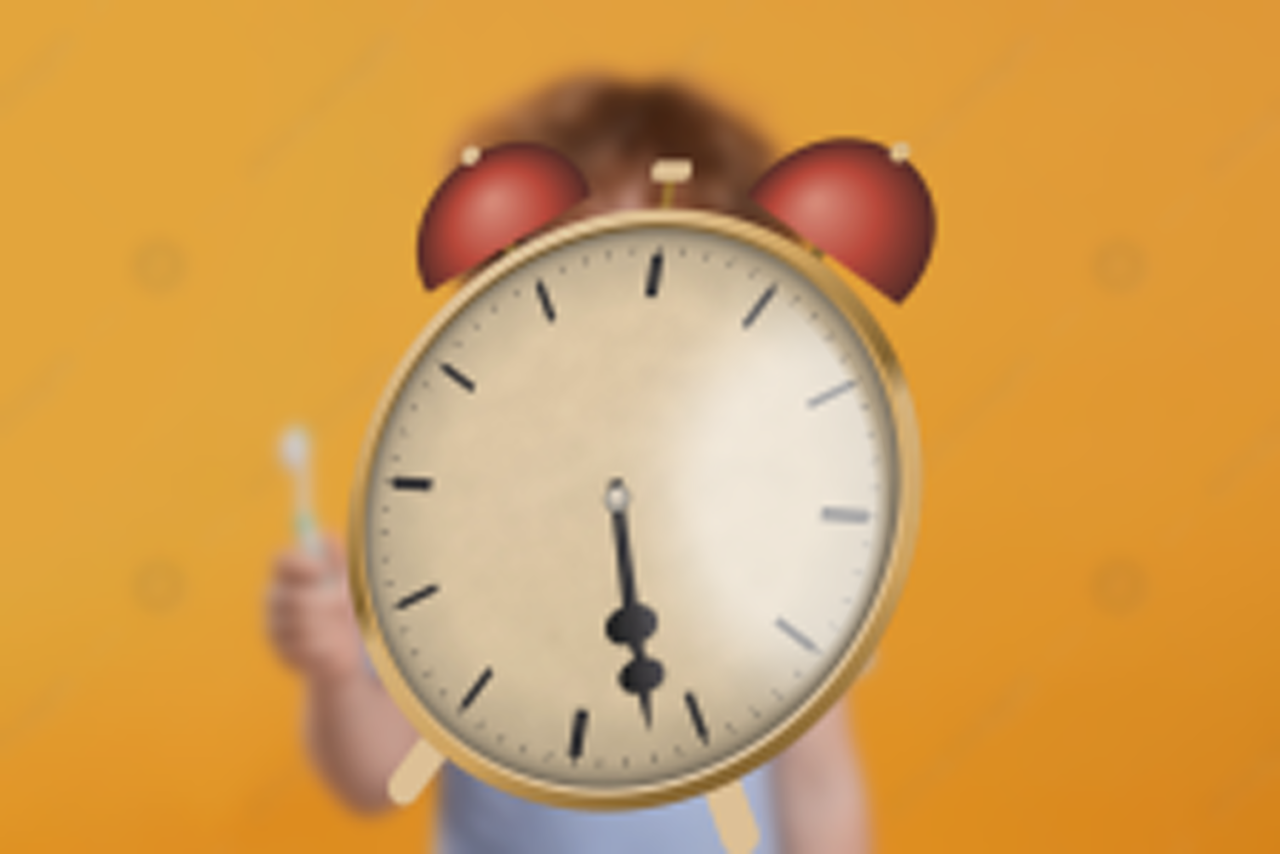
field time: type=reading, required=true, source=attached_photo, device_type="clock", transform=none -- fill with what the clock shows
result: 5:27
